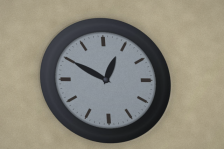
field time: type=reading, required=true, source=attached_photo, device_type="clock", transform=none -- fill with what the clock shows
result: 12:50
